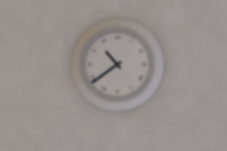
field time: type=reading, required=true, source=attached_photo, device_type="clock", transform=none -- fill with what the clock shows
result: 10:39
